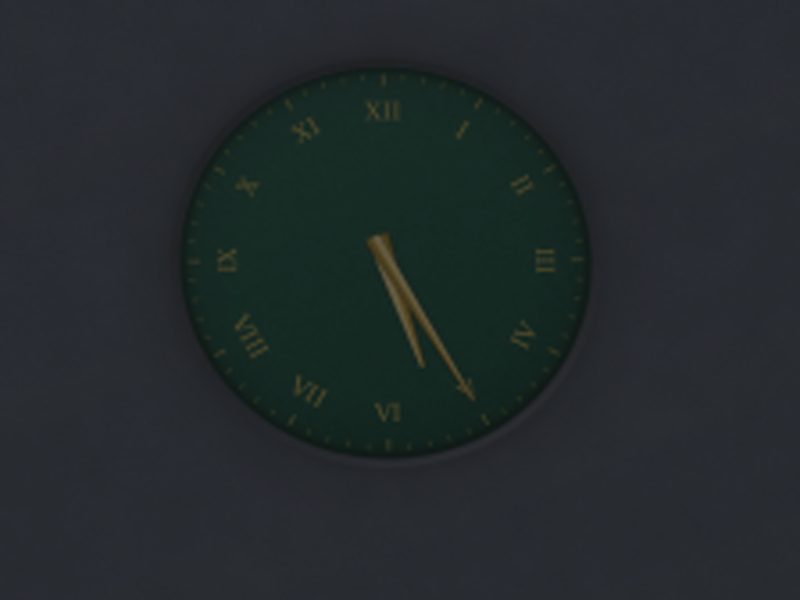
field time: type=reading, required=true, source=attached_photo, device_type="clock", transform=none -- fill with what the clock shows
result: 5:25
